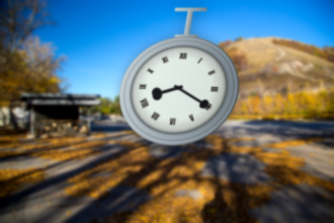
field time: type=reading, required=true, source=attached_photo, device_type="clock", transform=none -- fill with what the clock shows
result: 8:20
